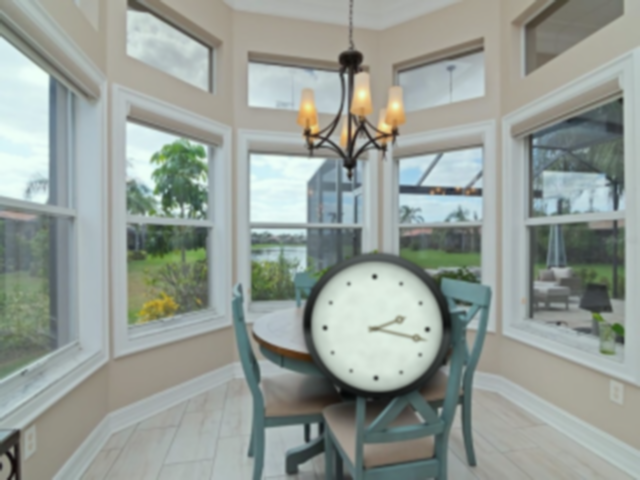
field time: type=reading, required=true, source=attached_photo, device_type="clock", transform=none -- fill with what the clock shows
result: 2:17
